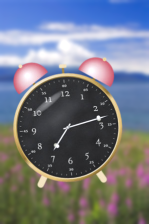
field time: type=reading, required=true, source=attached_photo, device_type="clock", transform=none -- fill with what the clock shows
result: 7:13
